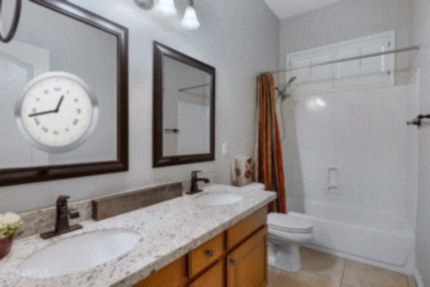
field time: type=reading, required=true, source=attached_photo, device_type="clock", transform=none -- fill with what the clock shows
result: 12:43
